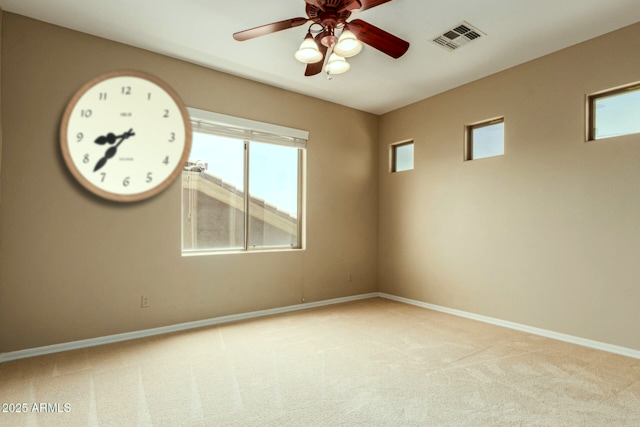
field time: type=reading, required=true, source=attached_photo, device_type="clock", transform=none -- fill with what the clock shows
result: 8:37
